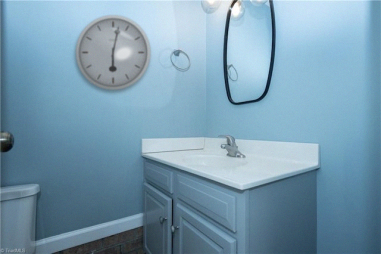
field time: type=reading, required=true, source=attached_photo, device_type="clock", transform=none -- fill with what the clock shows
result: 6:02
